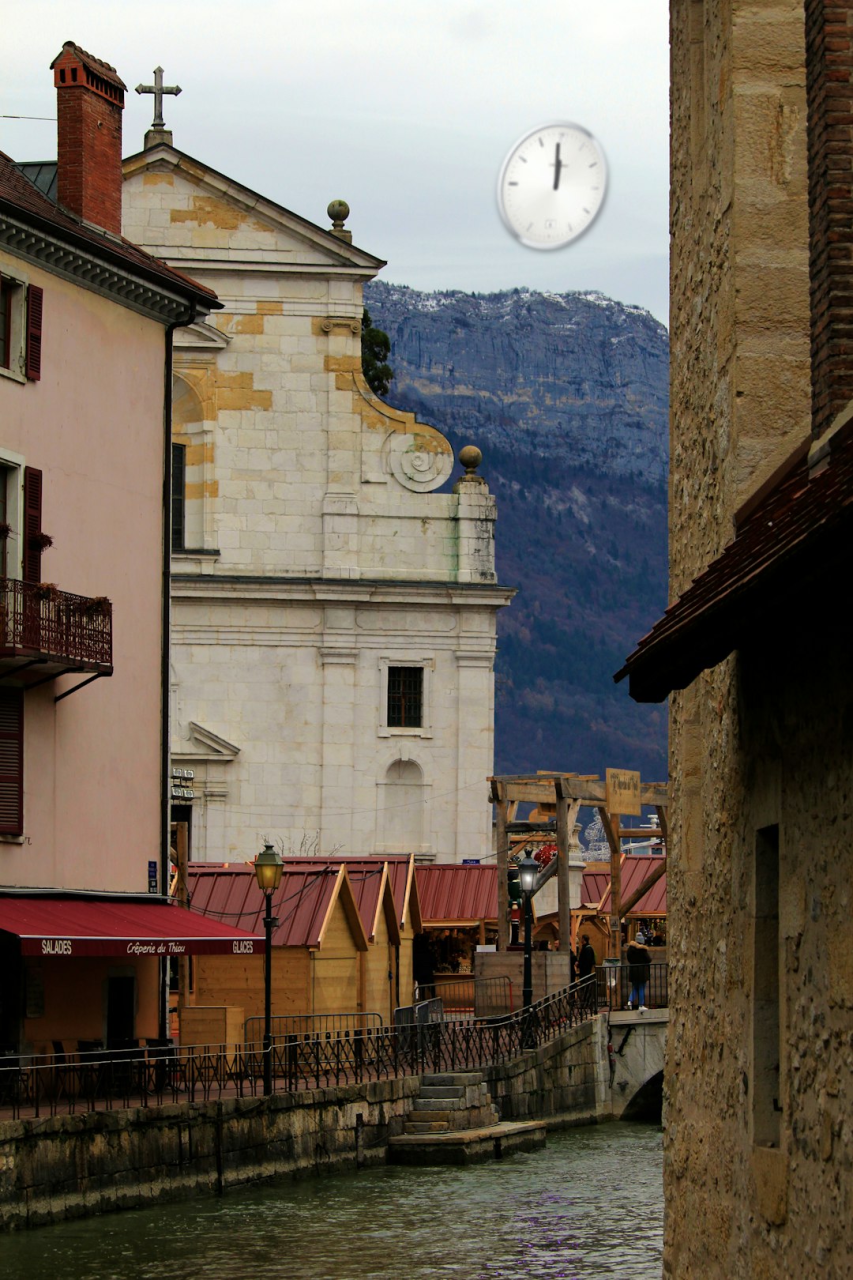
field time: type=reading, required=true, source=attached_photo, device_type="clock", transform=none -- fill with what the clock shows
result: 11:59
